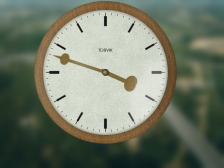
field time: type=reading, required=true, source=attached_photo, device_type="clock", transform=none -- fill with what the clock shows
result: 3:48
